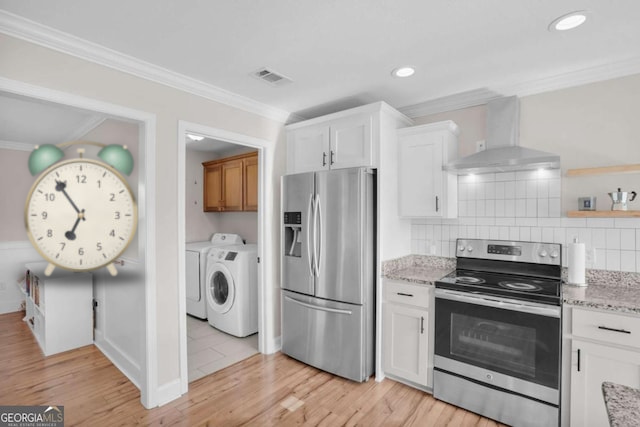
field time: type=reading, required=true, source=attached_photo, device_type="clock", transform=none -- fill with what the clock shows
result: 6:54
